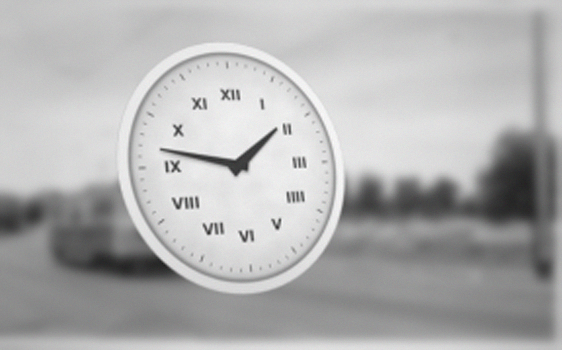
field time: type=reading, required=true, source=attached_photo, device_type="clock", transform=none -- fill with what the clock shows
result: 1:47
